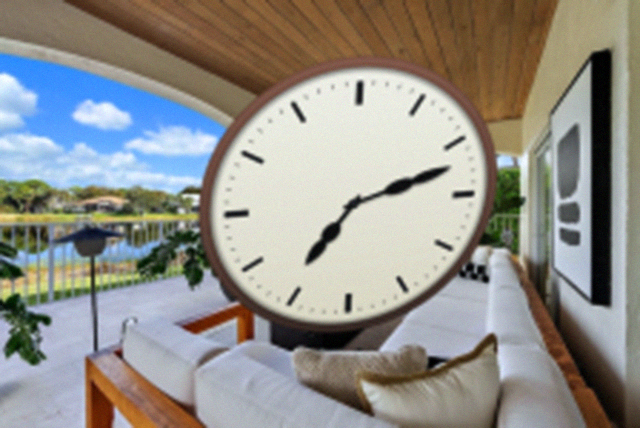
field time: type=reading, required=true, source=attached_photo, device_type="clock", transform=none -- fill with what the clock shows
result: 7:12
